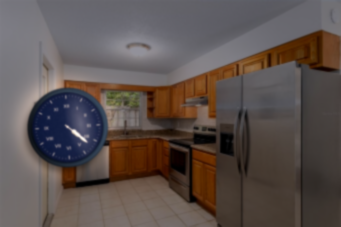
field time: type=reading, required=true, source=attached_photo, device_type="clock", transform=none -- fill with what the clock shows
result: 4:22
